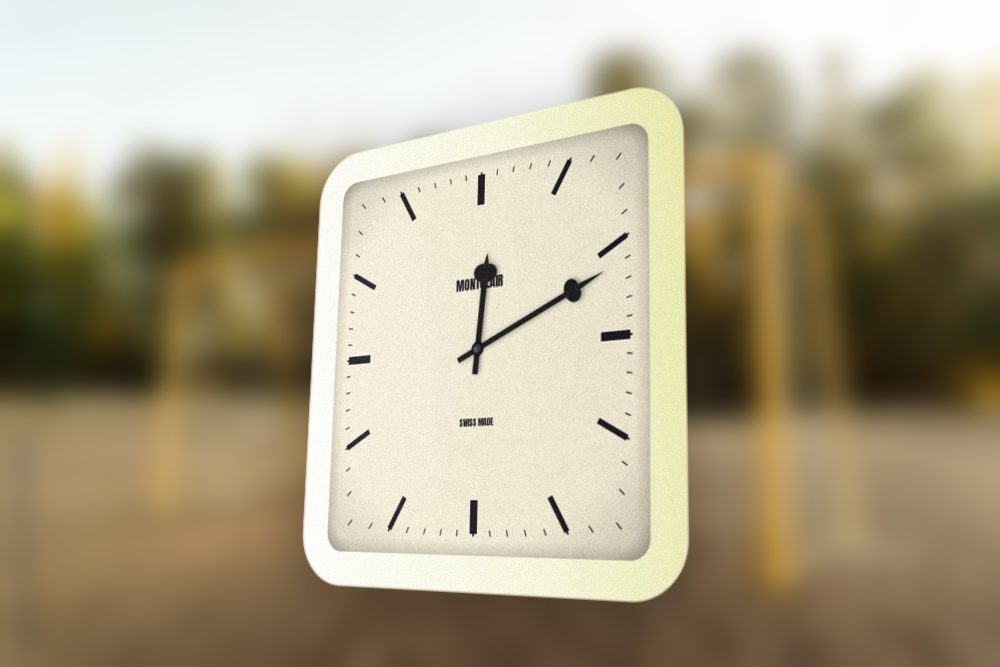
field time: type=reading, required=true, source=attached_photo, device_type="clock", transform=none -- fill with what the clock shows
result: 12:11
